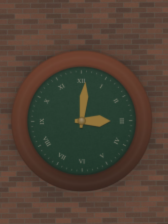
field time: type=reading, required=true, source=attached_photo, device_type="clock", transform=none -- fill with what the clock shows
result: 3:01
